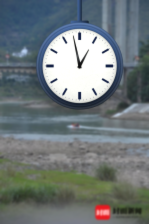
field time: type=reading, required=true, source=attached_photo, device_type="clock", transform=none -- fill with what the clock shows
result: 12:58
